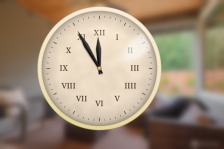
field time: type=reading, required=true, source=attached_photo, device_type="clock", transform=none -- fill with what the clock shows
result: 11:55
